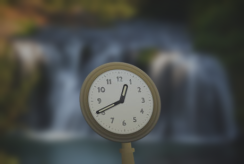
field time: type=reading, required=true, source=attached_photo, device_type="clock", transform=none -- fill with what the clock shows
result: 12:41
